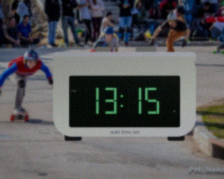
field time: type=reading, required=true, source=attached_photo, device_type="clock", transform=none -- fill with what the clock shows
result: 13:15
